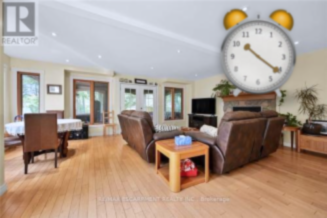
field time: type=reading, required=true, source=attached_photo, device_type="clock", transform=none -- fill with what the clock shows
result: 10:21
